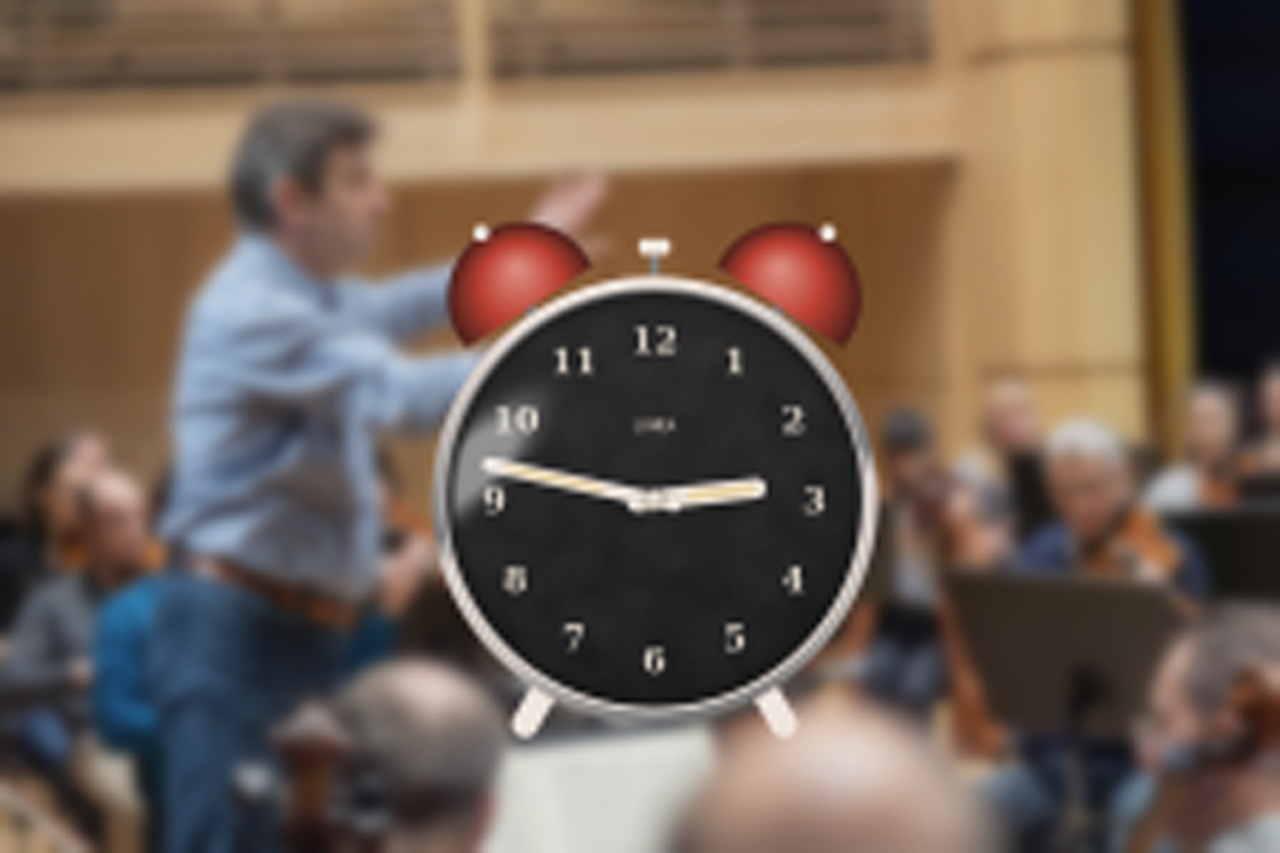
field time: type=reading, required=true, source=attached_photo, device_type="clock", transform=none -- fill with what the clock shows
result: 2:47
